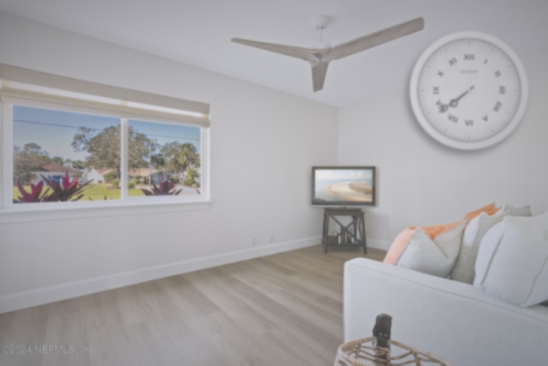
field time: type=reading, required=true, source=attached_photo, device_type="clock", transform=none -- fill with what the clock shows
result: 7:39
